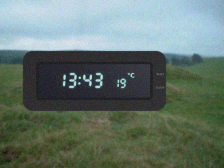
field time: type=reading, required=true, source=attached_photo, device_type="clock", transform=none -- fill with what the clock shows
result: 13:43
